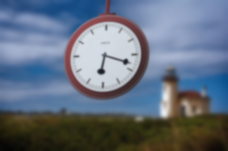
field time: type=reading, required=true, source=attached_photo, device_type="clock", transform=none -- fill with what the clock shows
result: 6:18
